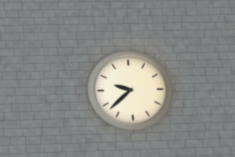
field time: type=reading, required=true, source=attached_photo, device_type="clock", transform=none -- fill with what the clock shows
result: 9:38
